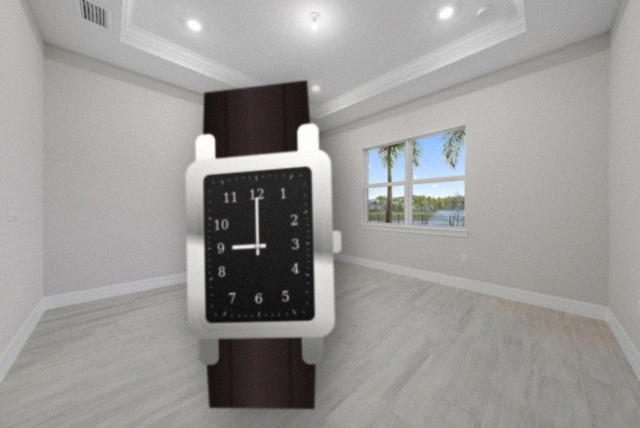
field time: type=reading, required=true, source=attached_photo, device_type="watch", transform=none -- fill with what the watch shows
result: 9:00
